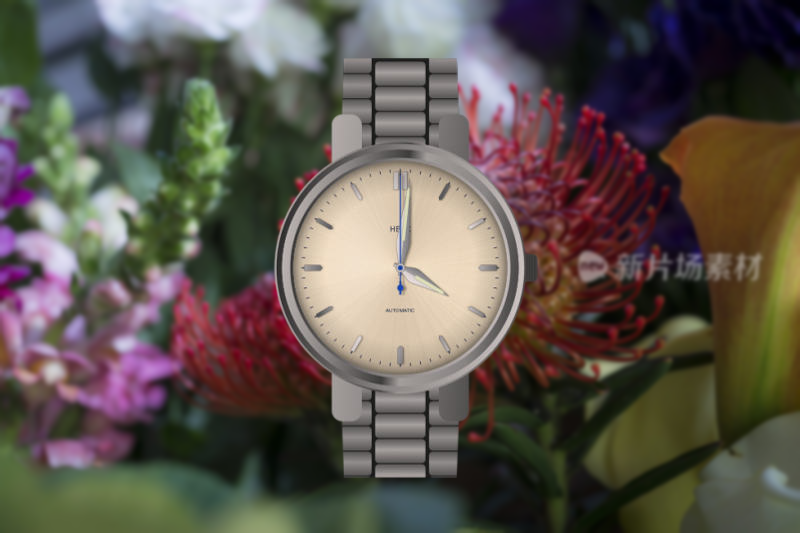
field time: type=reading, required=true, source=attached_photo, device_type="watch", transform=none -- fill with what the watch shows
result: 4:01:00
